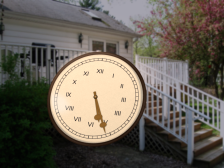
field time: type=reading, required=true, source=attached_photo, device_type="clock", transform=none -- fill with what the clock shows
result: 5:26
